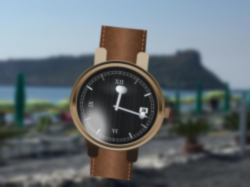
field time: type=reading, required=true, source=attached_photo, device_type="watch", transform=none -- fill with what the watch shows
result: 12:17
